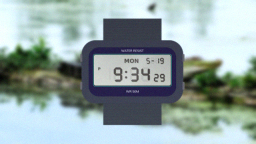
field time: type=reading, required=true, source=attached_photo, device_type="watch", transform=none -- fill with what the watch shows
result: 9:34:29
